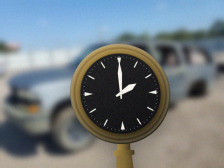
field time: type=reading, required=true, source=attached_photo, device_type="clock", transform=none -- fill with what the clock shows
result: 2:00
